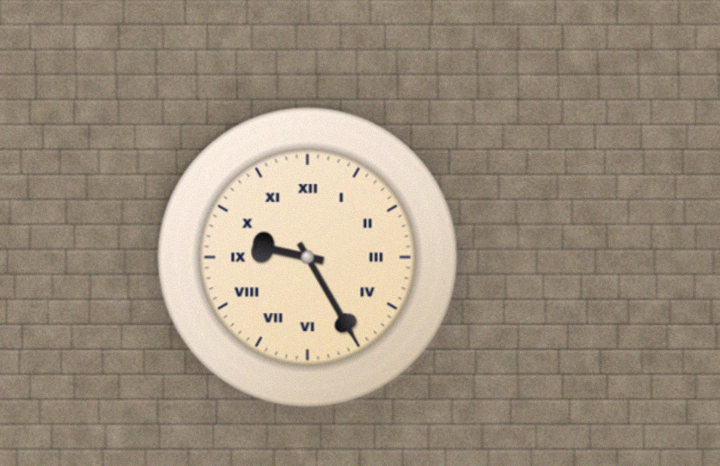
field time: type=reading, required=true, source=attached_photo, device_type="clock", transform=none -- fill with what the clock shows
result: 9:25
